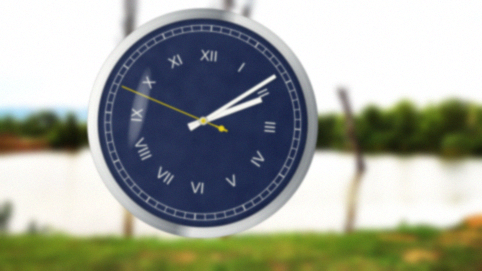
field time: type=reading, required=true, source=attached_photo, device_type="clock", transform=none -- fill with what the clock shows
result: 2:08:48
